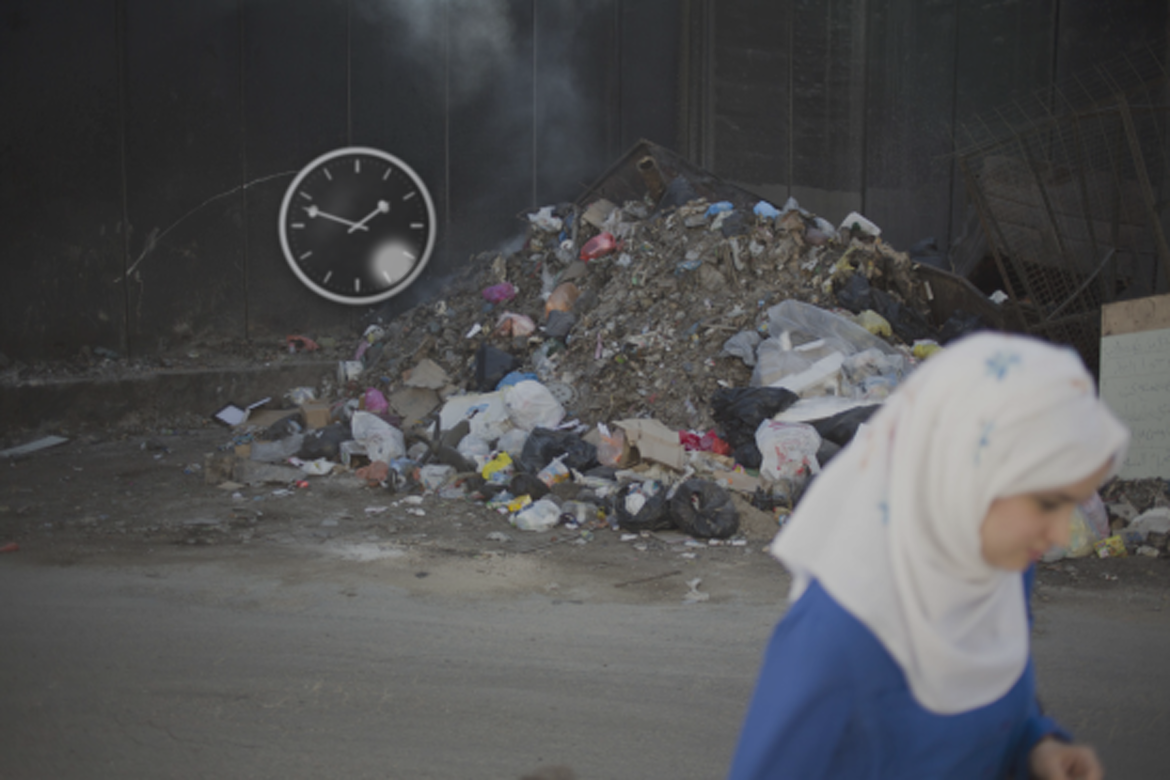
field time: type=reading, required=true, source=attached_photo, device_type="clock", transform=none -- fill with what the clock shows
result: 1:48
